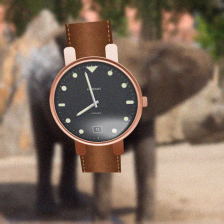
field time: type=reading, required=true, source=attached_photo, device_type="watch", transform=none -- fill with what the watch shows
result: 7:58
